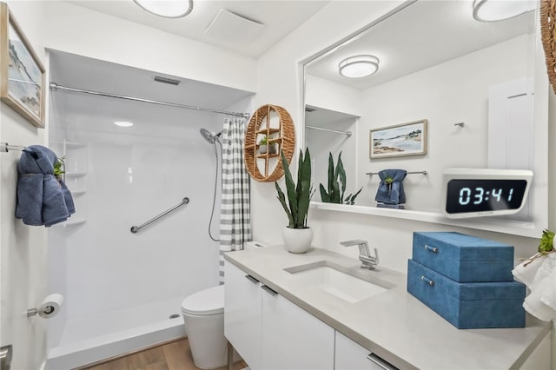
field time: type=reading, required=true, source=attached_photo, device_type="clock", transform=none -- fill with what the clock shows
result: 3:41
